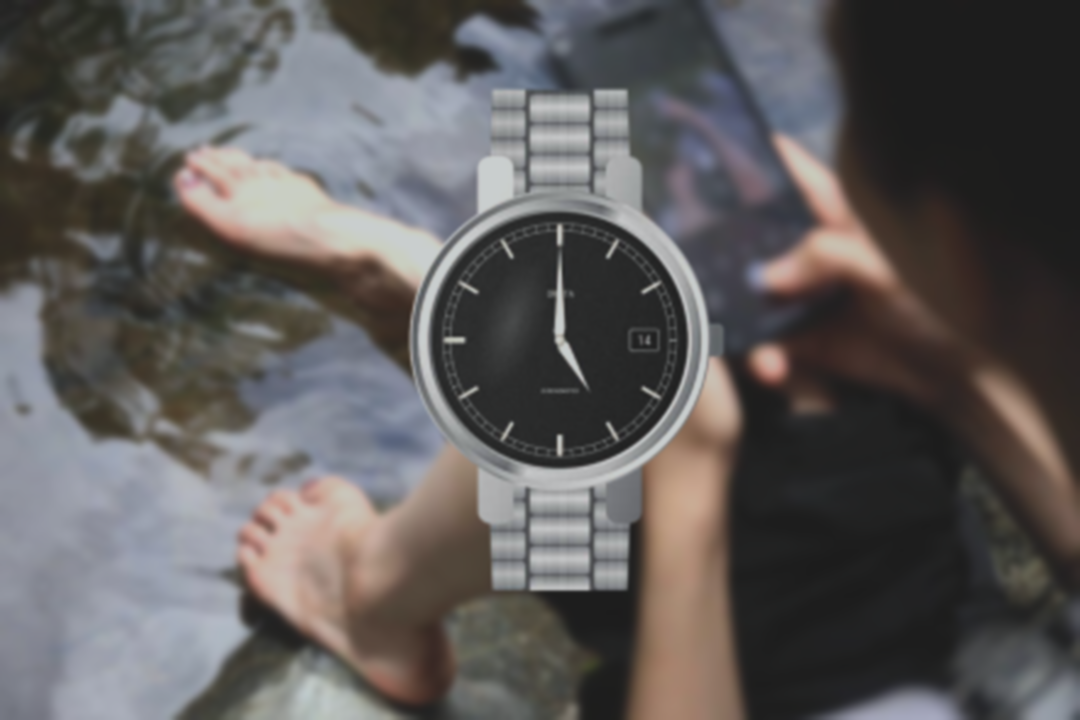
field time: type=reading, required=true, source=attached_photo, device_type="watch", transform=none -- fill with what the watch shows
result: 5:00
